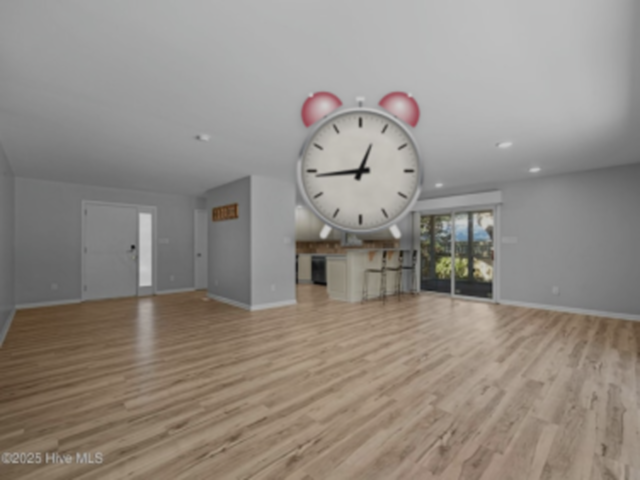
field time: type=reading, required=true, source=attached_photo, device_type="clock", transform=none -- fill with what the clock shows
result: 12:44
